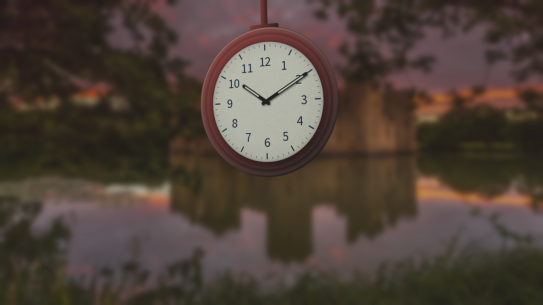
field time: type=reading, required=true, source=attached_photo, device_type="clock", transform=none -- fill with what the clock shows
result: 10:10
